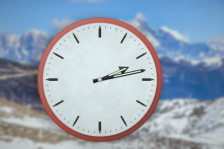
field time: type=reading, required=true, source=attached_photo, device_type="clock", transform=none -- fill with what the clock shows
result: 2:13
